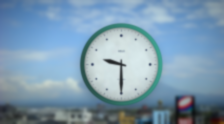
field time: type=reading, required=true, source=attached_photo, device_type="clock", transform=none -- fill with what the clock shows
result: 9:30
